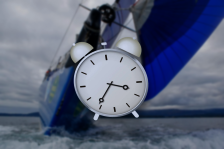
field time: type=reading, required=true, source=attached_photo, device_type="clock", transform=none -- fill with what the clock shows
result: 3:36
